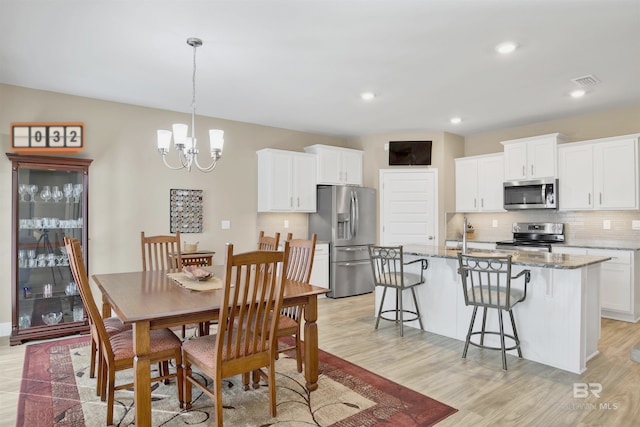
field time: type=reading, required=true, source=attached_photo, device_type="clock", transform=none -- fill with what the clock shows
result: 0:32
